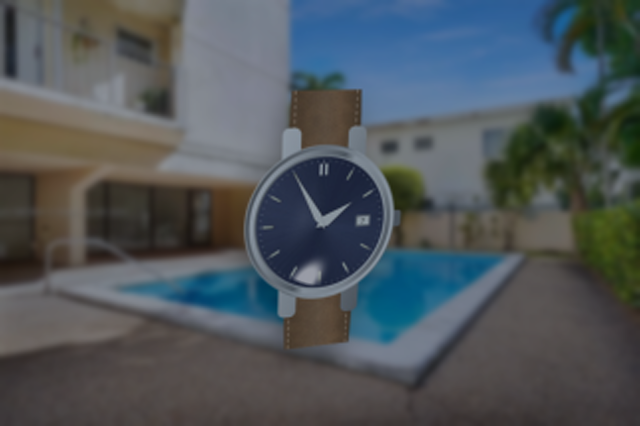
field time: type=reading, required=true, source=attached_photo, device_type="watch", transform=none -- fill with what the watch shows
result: 1:55
